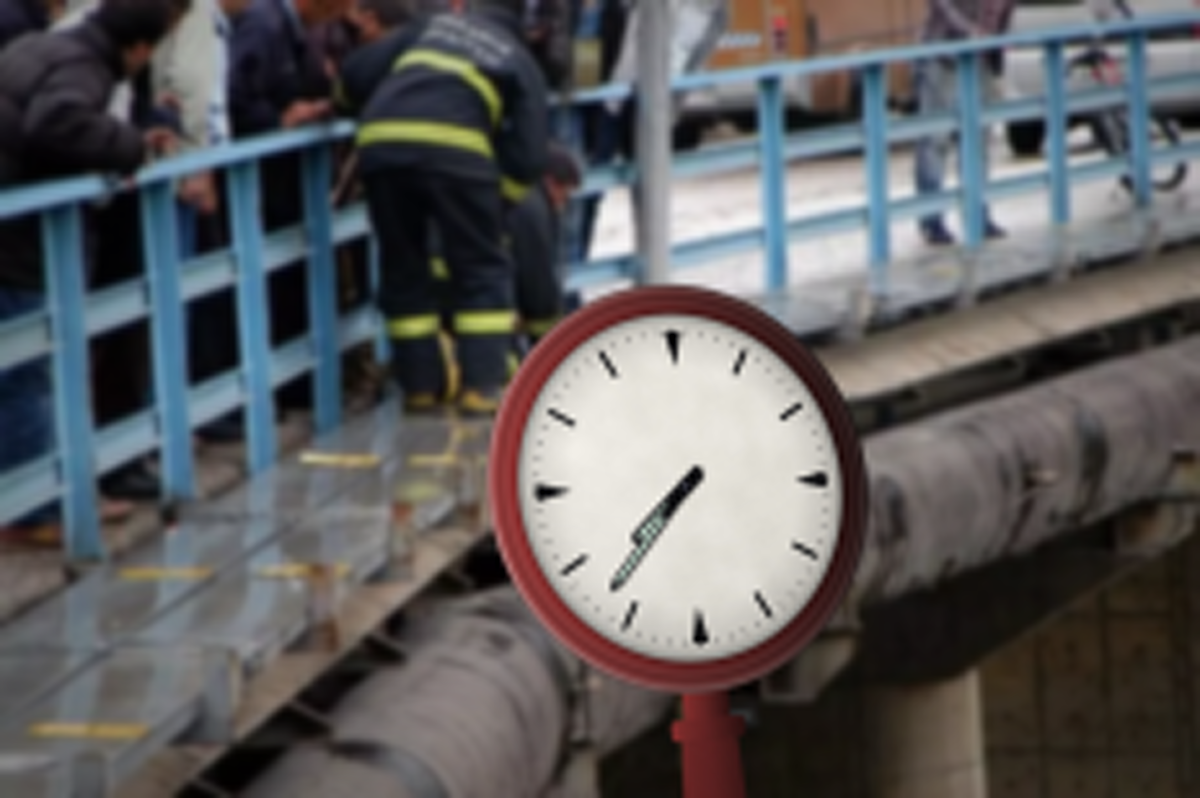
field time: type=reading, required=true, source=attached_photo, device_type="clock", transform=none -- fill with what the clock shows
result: 7:37
